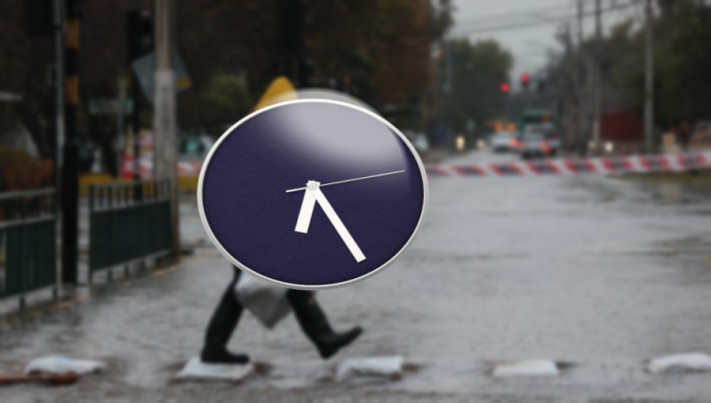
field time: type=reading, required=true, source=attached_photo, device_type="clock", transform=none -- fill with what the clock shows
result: 6:25:13
